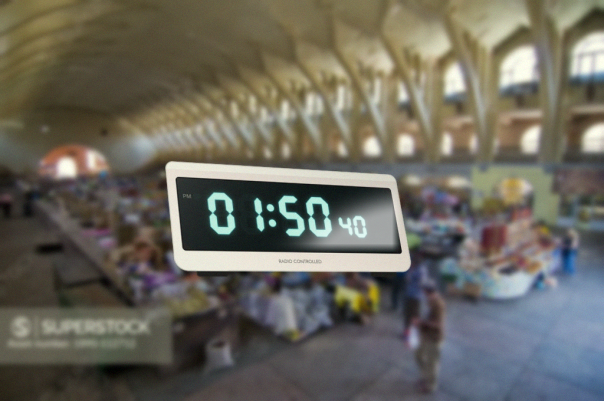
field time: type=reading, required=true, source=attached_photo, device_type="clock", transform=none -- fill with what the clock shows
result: 1:50:40
